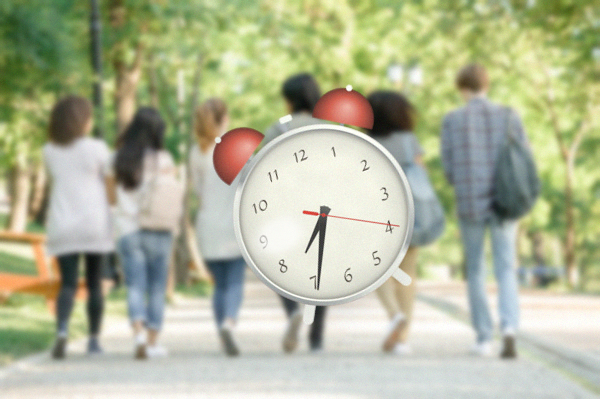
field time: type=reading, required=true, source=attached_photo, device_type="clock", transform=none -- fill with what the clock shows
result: 7:34:20
